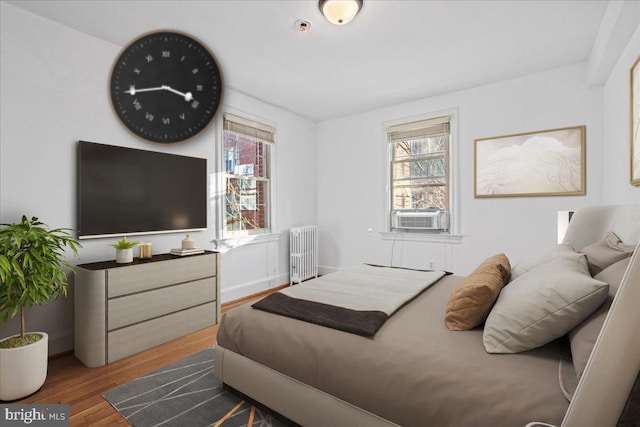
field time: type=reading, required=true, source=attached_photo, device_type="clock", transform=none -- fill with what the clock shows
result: 3:44
